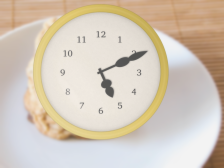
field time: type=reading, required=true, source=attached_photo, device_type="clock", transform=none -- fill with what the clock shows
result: 5:11
